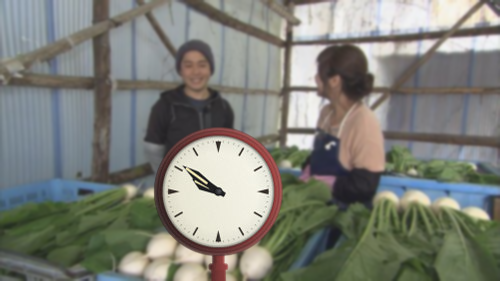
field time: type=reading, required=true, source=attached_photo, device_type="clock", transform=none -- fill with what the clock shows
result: 9:51
